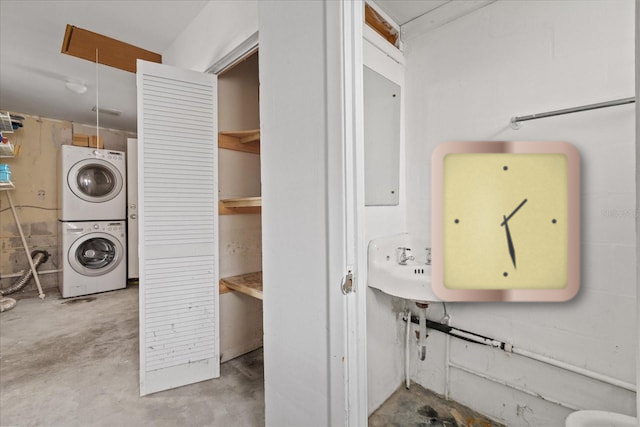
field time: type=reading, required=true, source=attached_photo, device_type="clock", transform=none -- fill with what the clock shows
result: 1:28
